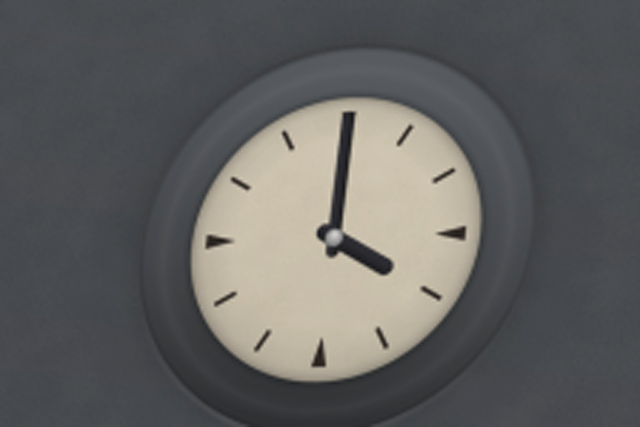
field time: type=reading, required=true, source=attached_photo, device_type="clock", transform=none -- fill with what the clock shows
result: 4:00
